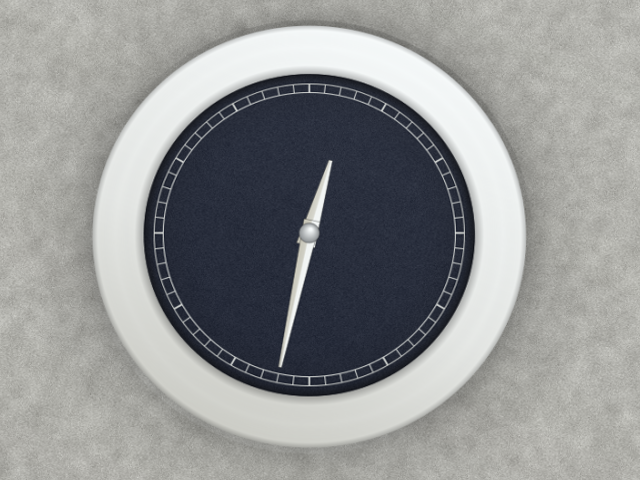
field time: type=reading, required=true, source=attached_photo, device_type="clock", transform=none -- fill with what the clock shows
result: 12:32
